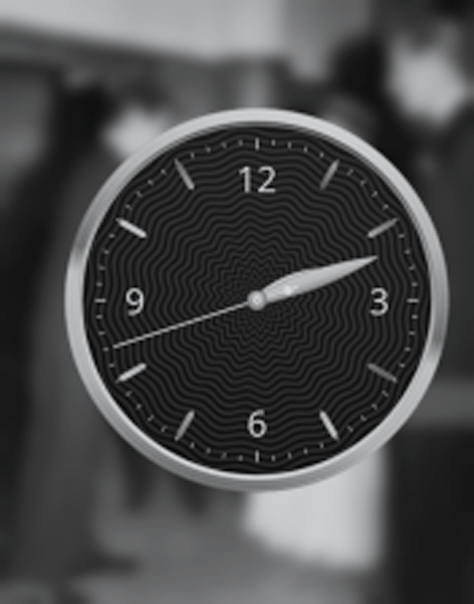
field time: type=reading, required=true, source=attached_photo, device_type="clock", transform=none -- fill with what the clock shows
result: 2:11:42
